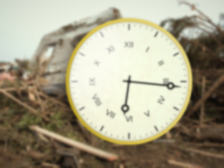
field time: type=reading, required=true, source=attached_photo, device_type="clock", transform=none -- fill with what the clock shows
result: 6:16
